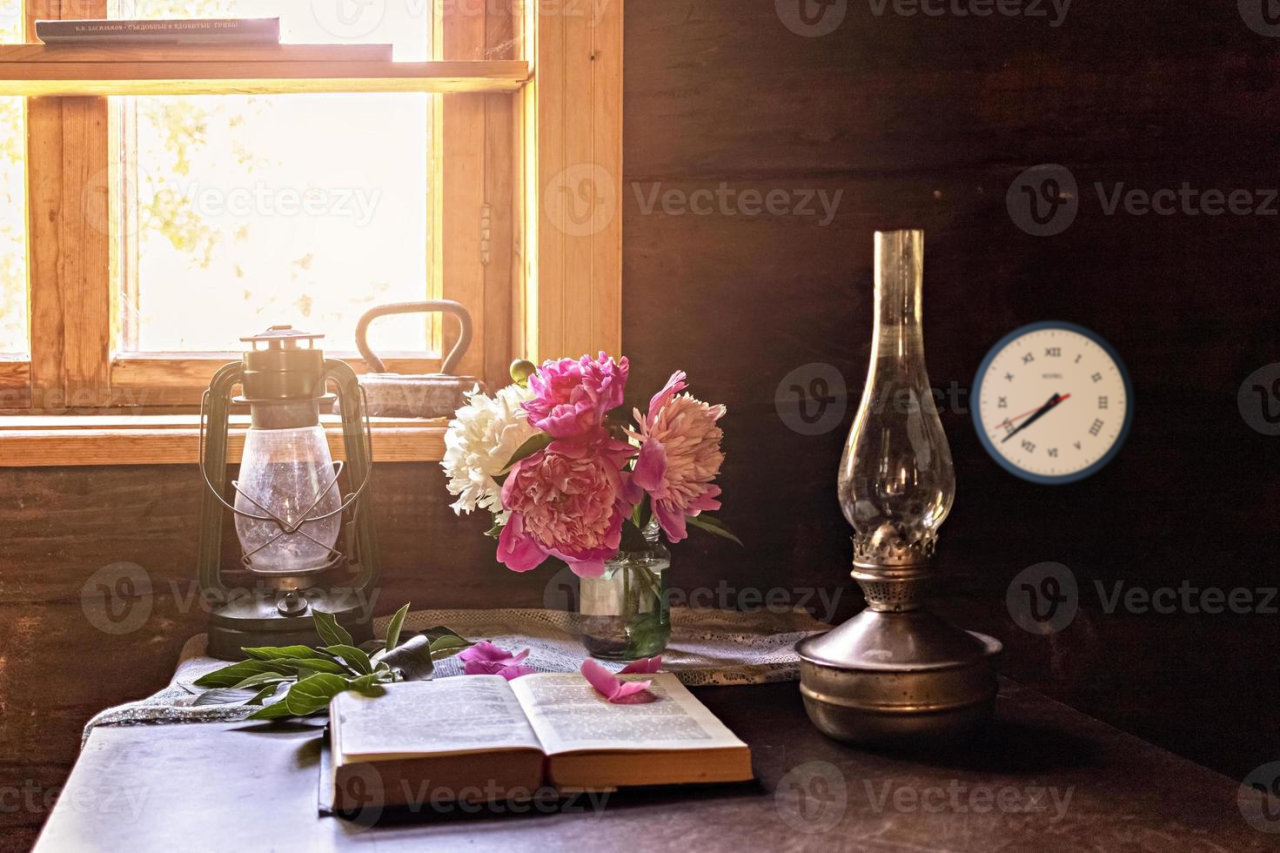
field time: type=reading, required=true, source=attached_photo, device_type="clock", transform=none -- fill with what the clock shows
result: 7:38:41
